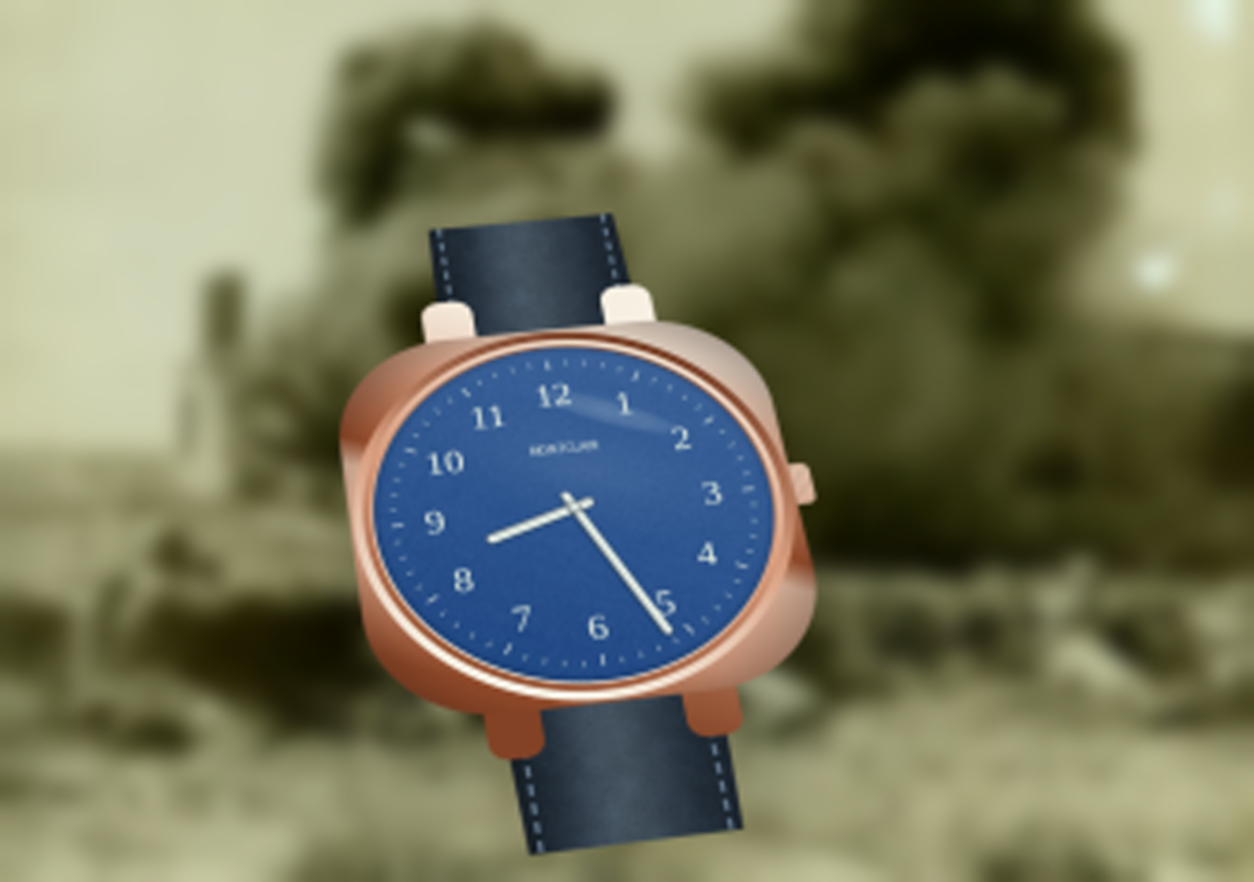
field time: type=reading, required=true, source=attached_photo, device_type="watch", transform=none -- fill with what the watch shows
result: 8:26
